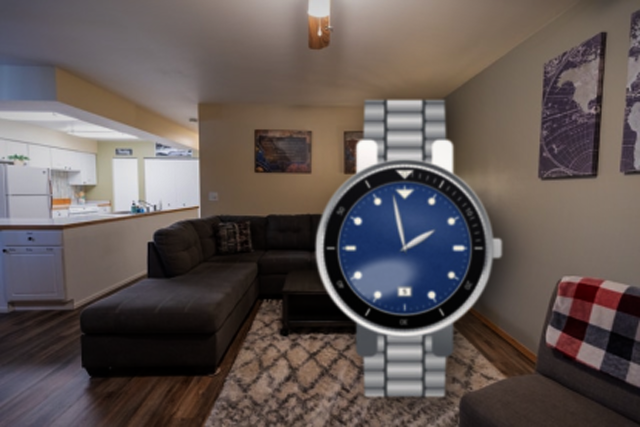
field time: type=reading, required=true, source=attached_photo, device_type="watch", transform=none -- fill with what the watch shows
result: 1:58
